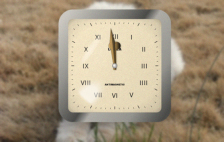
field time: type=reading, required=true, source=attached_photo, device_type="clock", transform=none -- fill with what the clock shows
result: 11:59
